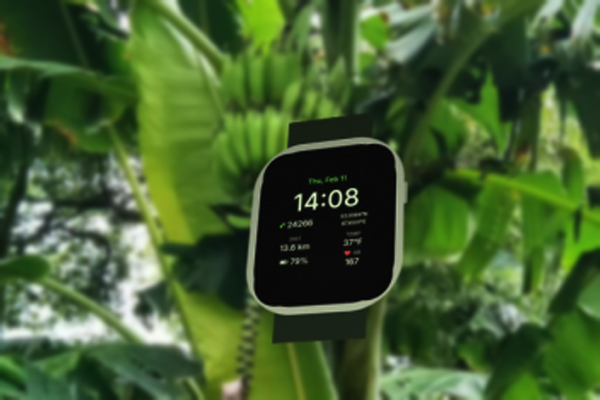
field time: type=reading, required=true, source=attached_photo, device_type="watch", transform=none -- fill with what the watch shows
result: 14:08
